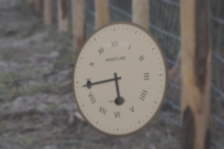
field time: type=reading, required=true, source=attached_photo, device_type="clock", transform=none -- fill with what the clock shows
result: 5:44
